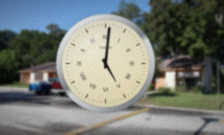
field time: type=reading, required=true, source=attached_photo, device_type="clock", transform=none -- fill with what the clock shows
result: 5:01
